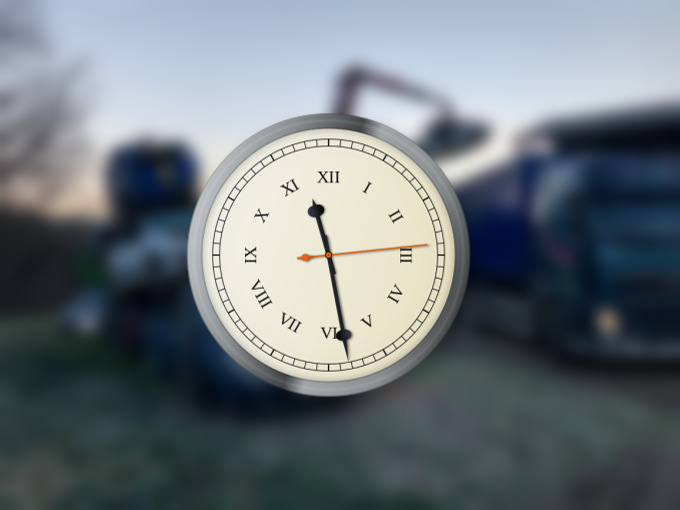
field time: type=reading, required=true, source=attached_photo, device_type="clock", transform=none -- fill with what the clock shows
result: 11:28:14
